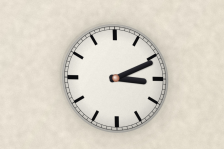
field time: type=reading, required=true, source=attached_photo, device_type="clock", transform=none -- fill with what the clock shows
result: 3:11
